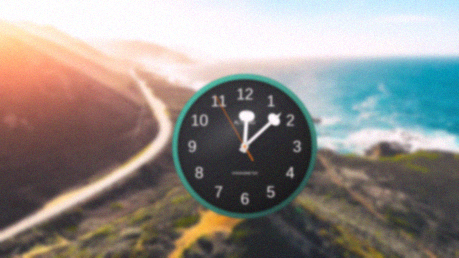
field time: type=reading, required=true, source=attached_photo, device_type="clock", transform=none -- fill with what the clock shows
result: 12:07:55
